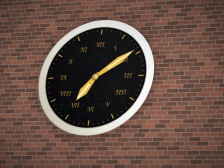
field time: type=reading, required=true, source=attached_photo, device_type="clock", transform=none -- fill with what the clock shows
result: 7:09
